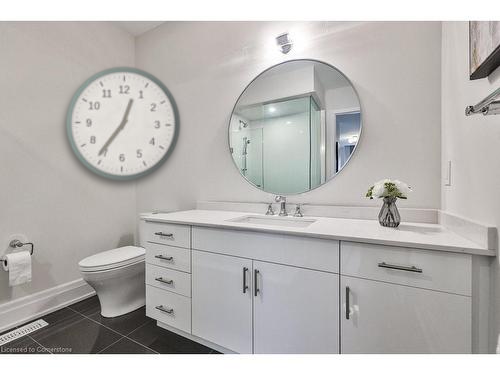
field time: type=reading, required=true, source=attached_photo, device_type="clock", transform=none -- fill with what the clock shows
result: 12:36
